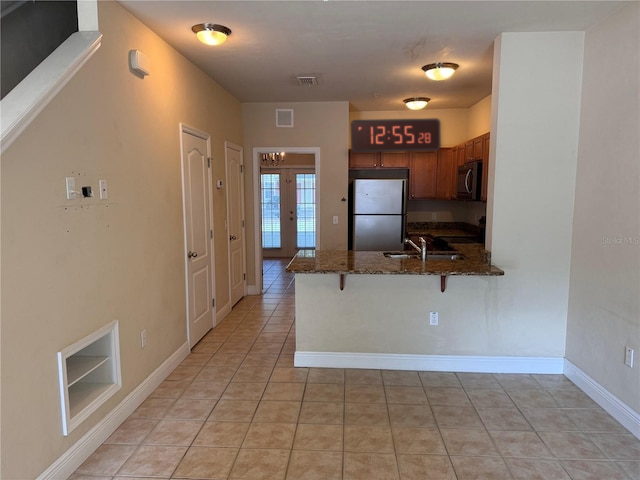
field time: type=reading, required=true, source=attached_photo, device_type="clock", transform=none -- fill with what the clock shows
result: 12:55:28
